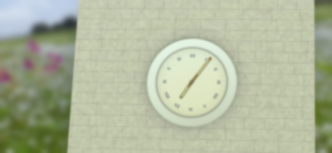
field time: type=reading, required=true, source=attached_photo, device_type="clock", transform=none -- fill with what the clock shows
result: 7:06
